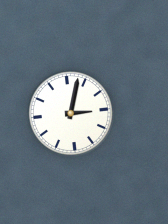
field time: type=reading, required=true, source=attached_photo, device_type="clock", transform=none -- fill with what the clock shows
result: 3:03
